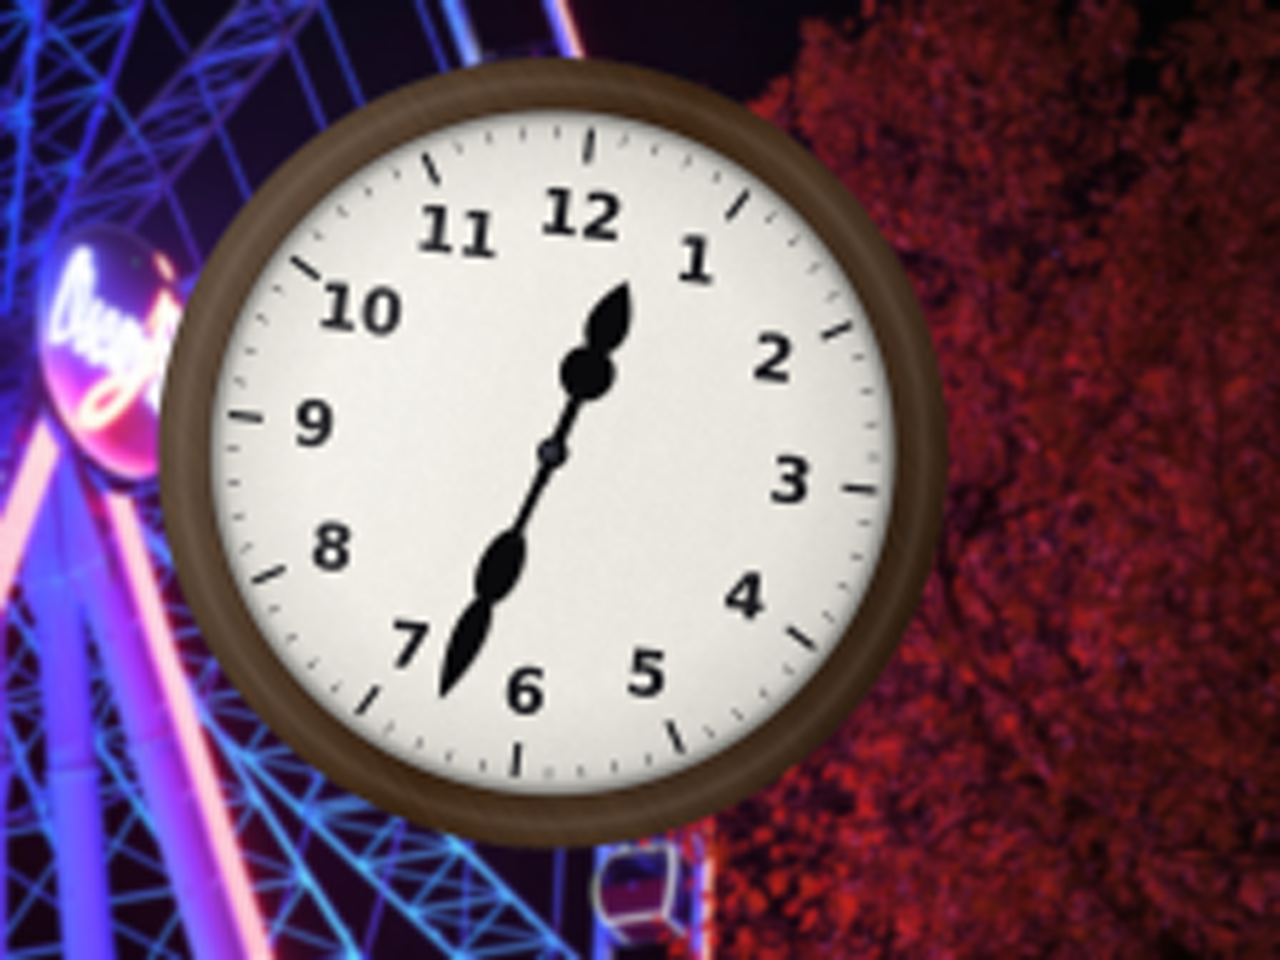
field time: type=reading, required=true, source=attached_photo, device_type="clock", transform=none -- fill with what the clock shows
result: 12:33
